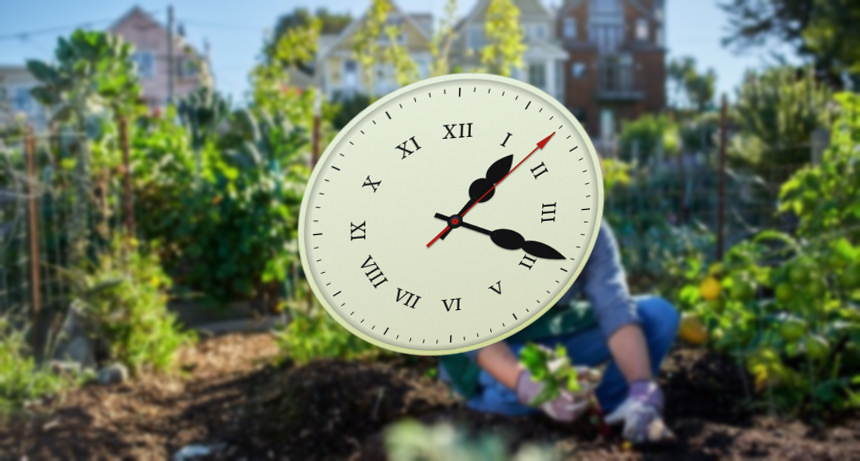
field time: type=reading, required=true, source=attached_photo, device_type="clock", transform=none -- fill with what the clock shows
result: 1:19:08
